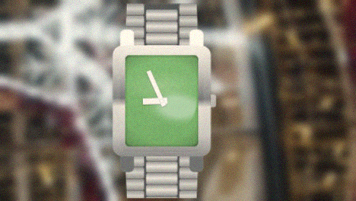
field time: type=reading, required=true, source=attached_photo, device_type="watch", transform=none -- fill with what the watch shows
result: 8:56
